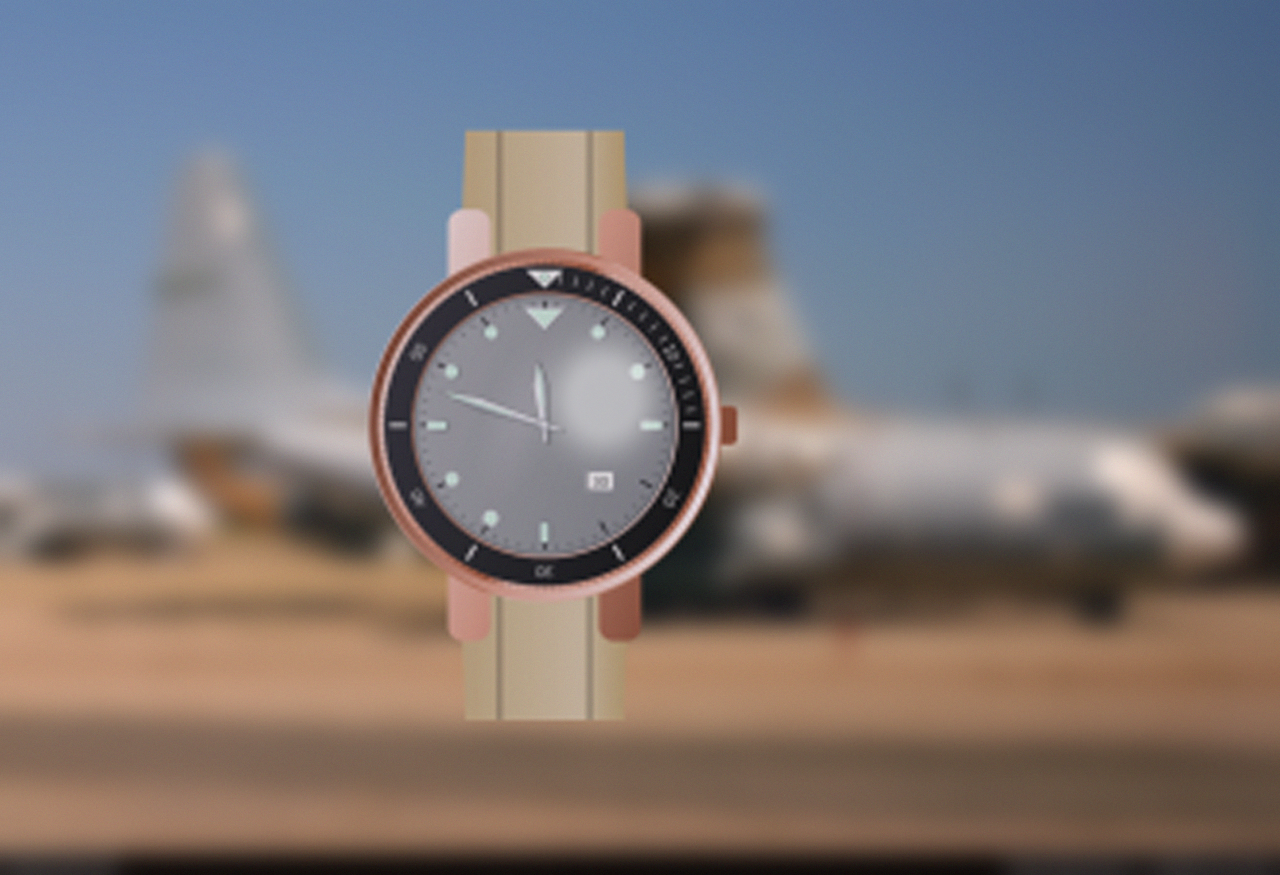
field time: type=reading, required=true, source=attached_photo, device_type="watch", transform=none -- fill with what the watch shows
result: 11:48
